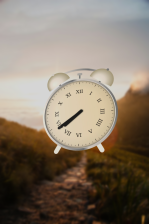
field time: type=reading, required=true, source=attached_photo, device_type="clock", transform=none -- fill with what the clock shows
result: 7:39
